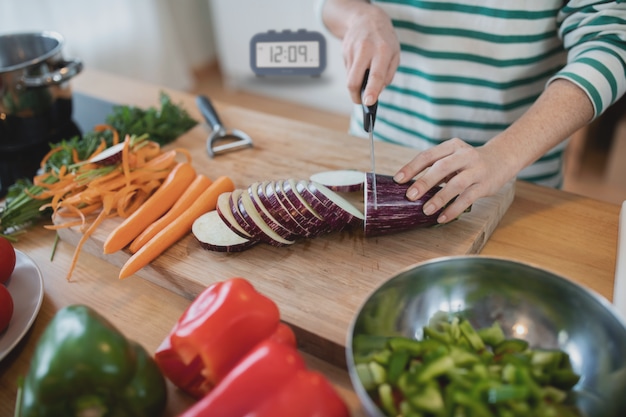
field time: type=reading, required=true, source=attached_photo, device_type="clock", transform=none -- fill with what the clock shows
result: 12:09
